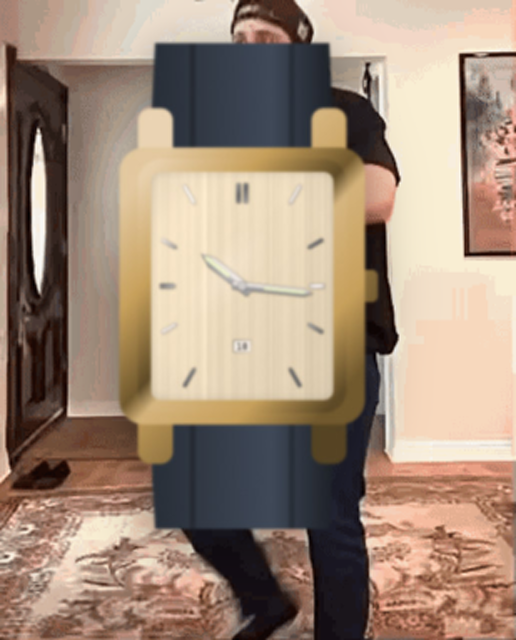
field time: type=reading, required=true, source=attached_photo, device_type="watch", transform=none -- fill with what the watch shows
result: 10:16
